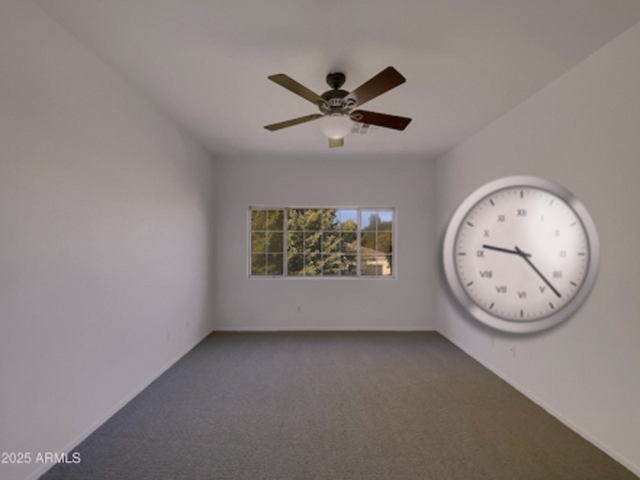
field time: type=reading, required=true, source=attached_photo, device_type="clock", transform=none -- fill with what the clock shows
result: 9:23
